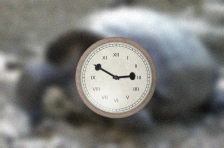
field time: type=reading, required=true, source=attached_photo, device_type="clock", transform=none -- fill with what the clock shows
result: 2:50
